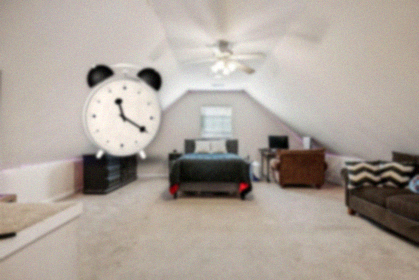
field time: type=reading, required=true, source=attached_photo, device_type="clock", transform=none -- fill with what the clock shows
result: 11:20
